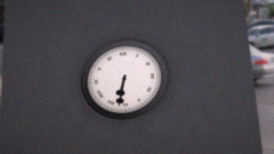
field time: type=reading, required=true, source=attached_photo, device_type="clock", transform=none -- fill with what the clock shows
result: 6:32
